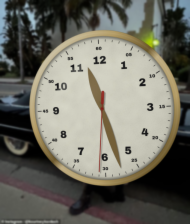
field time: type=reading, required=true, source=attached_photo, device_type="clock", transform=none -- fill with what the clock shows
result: 11:27:31
